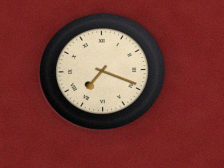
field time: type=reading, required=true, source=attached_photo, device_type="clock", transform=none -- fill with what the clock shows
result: 7:19
